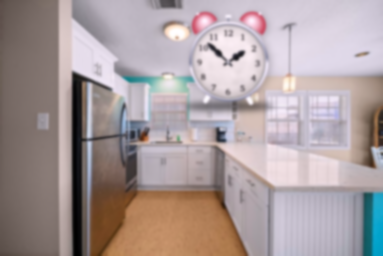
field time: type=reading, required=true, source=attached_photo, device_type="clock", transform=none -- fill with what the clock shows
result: 1:52
